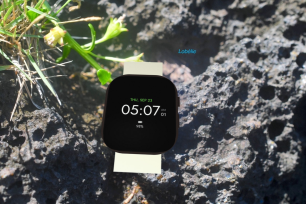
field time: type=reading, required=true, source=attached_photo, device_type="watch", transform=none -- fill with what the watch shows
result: 5:07
